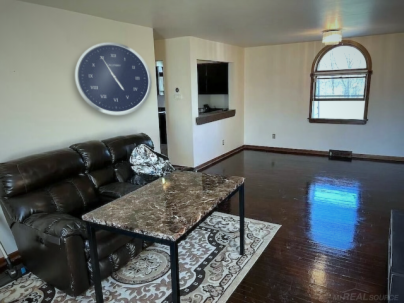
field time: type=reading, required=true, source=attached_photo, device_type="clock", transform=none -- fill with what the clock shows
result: 4:55
